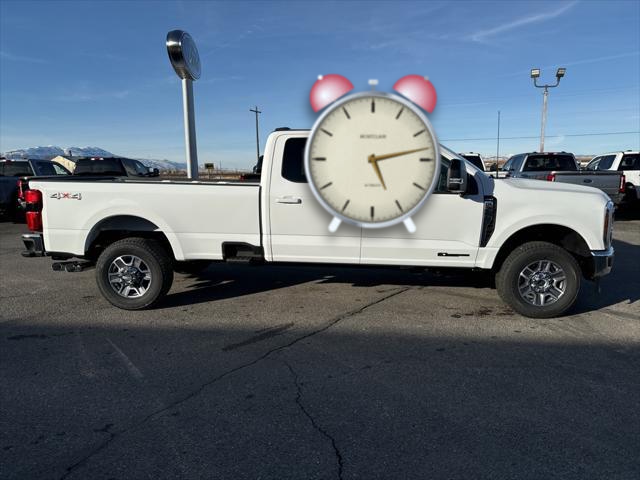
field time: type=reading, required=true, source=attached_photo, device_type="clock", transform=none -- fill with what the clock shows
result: 5:13
